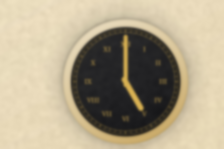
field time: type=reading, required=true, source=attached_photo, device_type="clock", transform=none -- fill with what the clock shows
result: 5:00
